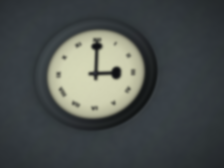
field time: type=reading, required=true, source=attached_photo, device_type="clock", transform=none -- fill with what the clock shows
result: 3:00
